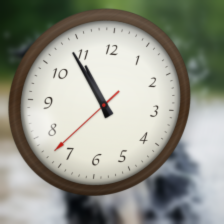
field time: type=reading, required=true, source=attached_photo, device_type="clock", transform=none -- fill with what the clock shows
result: 10:53:37
